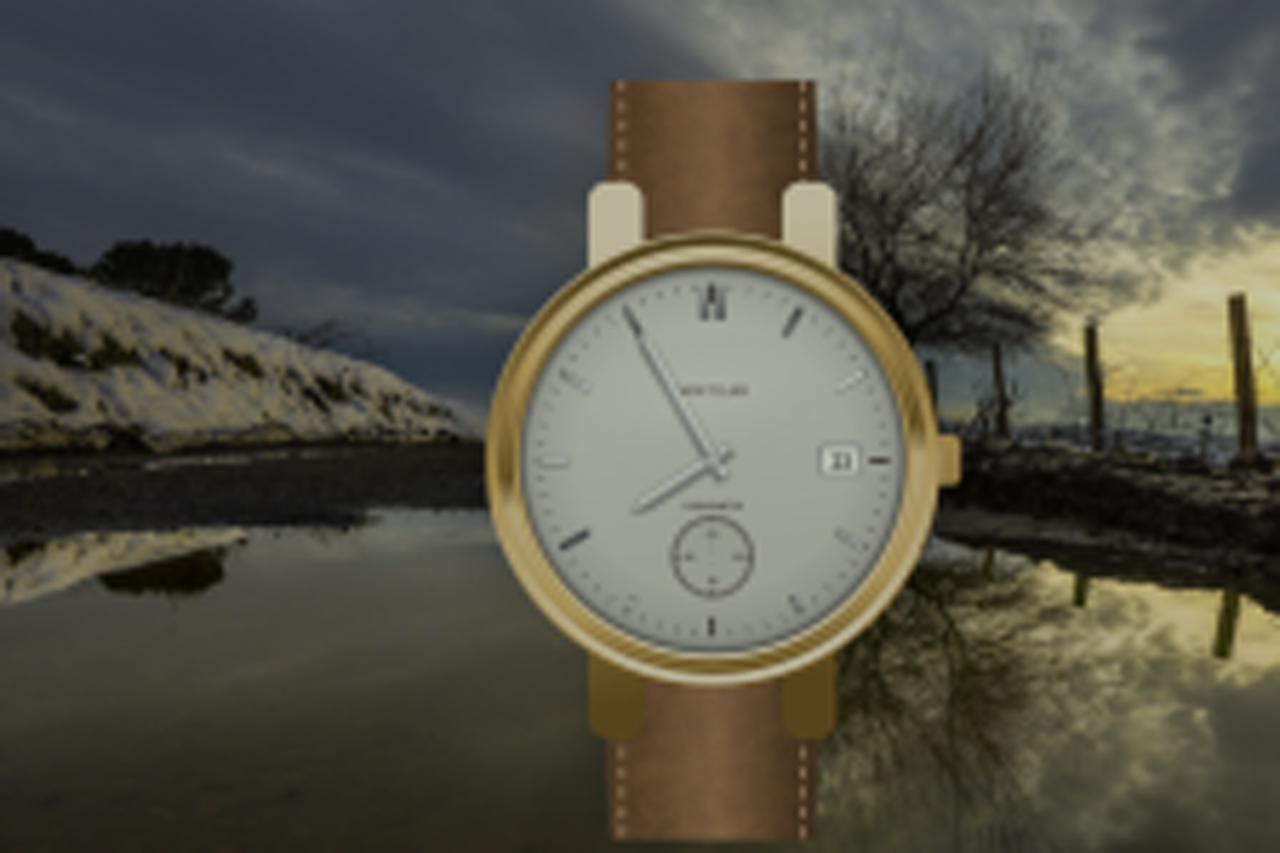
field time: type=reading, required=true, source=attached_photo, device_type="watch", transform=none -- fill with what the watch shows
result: 7:55
